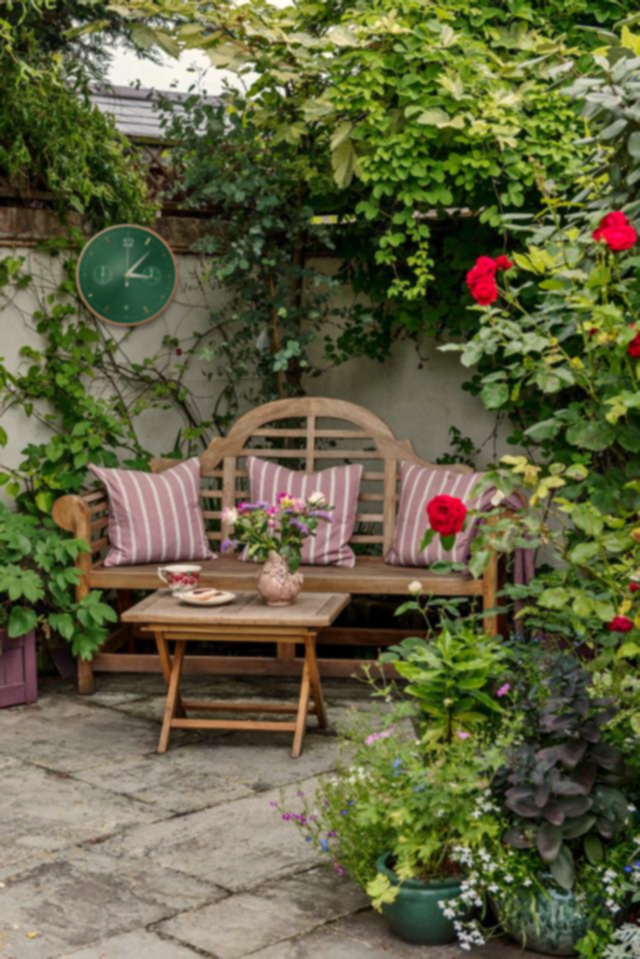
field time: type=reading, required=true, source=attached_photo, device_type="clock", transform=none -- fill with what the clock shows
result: 3:07
